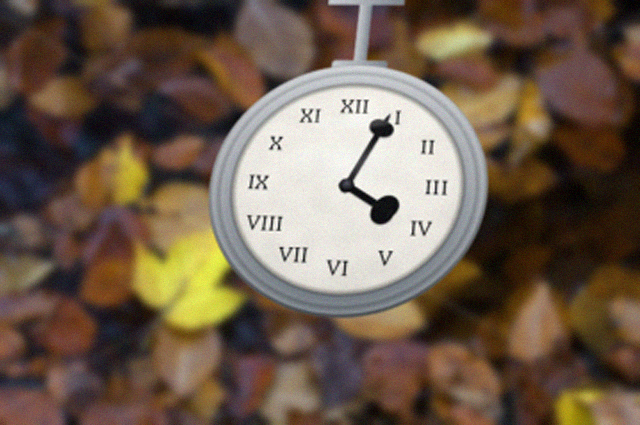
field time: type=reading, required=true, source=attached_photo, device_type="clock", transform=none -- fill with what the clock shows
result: 4:04
